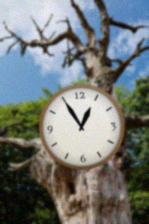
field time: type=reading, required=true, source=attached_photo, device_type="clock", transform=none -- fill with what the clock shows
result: 12:55
